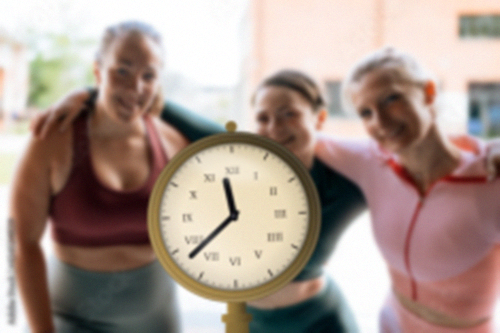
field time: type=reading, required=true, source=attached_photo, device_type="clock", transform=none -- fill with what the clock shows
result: 11:38
